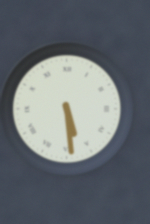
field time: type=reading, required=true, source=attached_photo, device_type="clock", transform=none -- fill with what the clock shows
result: 5:29
